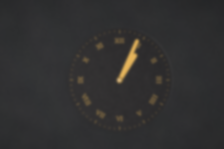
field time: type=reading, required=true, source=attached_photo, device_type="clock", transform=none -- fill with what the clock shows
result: 1:04
